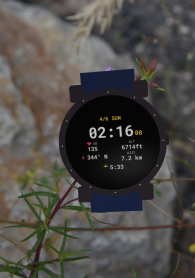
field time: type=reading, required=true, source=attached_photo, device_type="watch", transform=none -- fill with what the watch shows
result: 2:16
